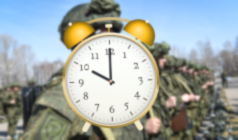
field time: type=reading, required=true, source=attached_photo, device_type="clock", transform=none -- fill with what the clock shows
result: 10:00
